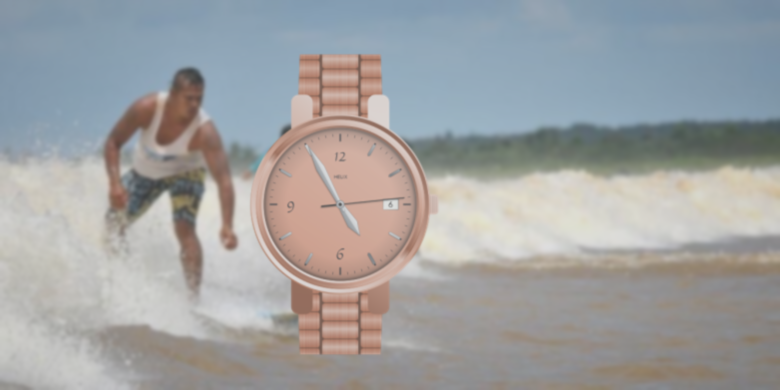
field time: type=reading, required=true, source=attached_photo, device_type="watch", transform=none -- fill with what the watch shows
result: 4:55:14
